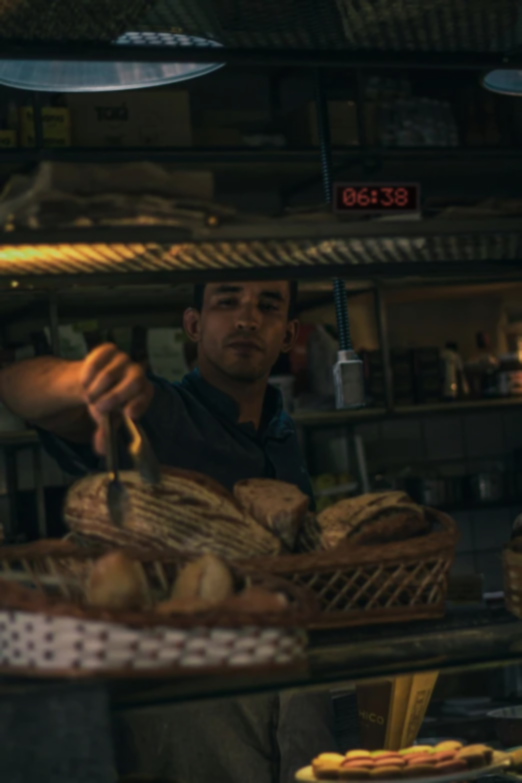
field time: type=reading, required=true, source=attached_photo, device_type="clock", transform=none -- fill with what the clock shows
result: 6:38
